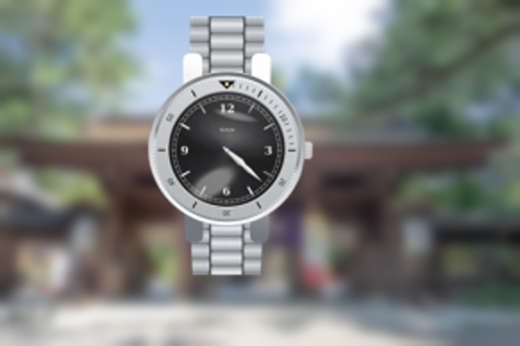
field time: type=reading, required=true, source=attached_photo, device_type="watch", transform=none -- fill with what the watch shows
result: 4:22
